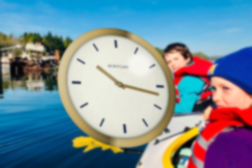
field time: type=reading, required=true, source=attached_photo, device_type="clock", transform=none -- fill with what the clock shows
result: 10:17
